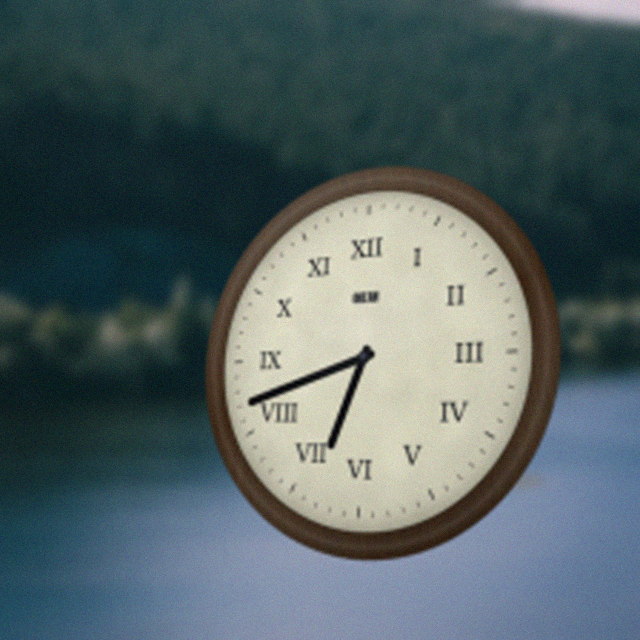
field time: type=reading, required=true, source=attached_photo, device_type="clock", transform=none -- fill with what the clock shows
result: 6:42
